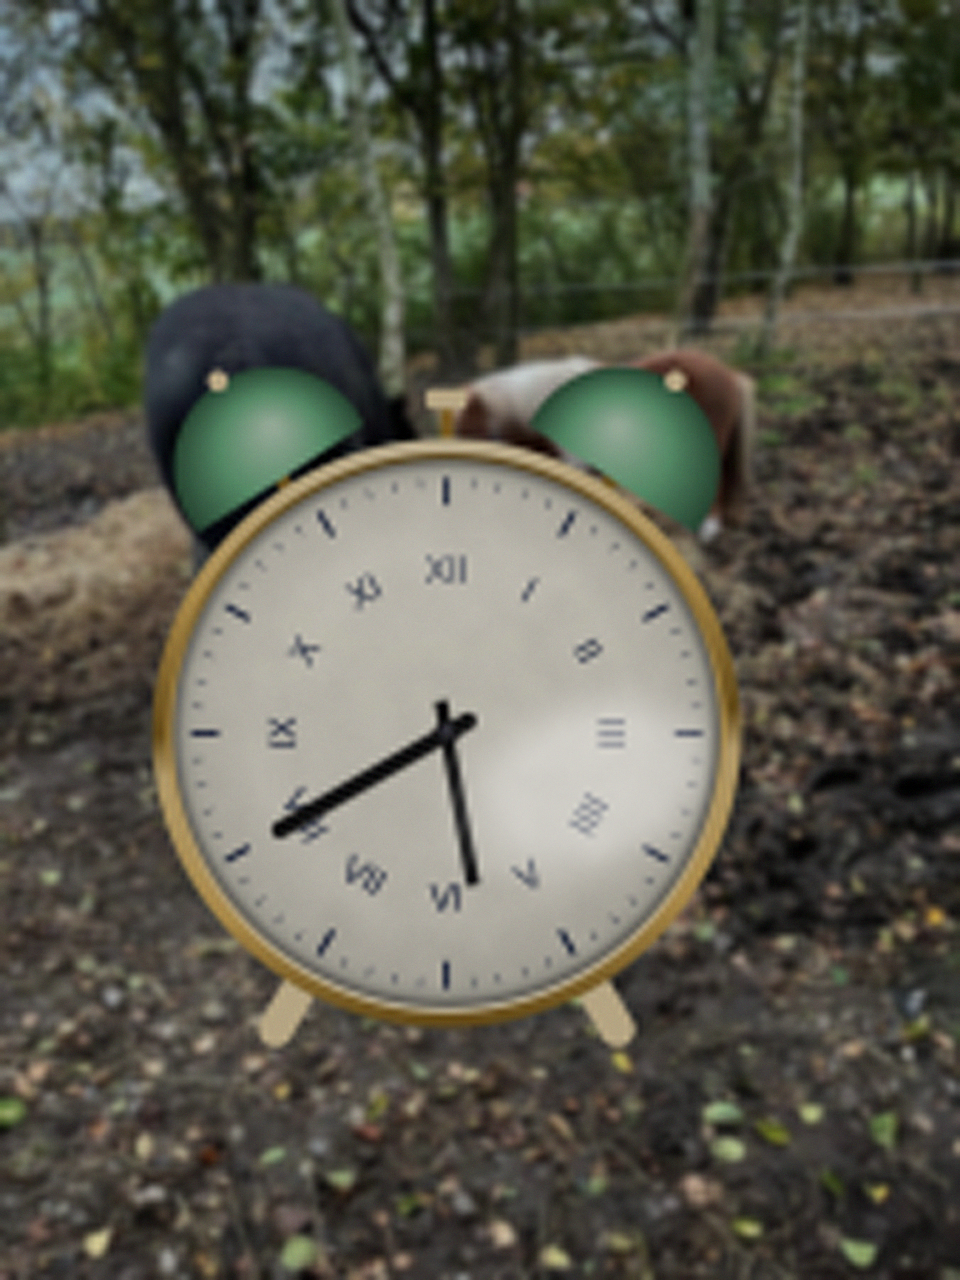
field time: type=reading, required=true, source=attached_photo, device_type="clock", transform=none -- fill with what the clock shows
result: 5:40
